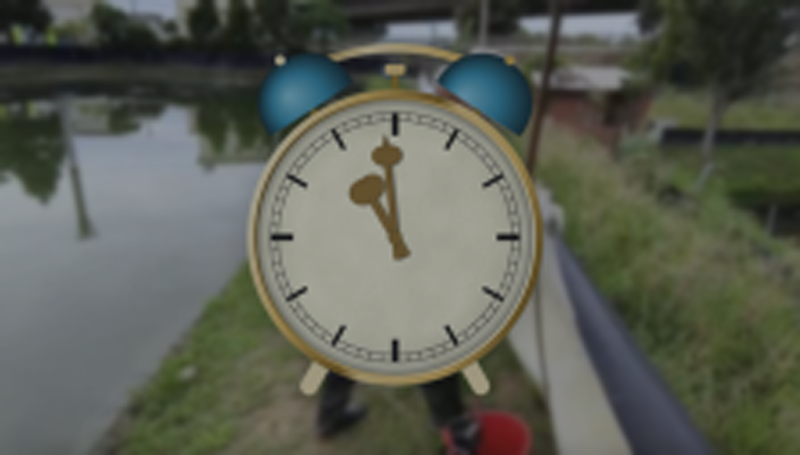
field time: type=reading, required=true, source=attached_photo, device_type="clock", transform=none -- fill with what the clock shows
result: 10:59
